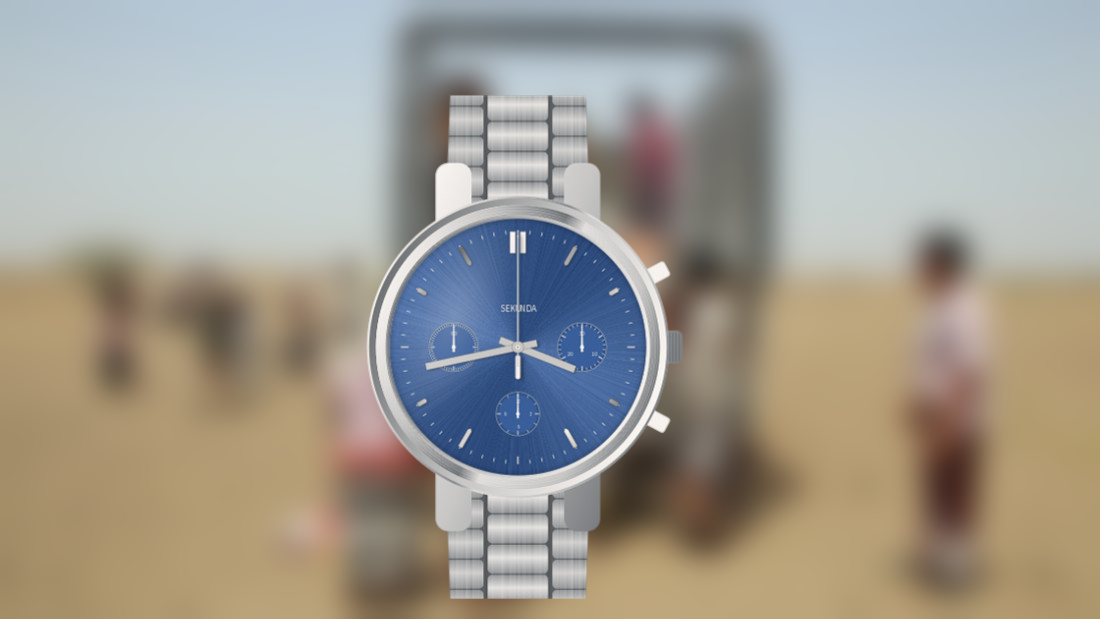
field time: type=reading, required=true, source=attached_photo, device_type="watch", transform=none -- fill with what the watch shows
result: 3:43
